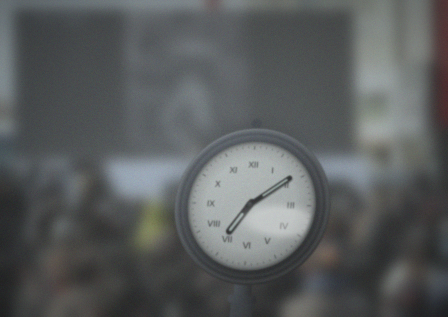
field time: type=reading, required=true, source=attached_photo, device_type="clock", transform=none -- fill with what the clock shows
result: 7:09
